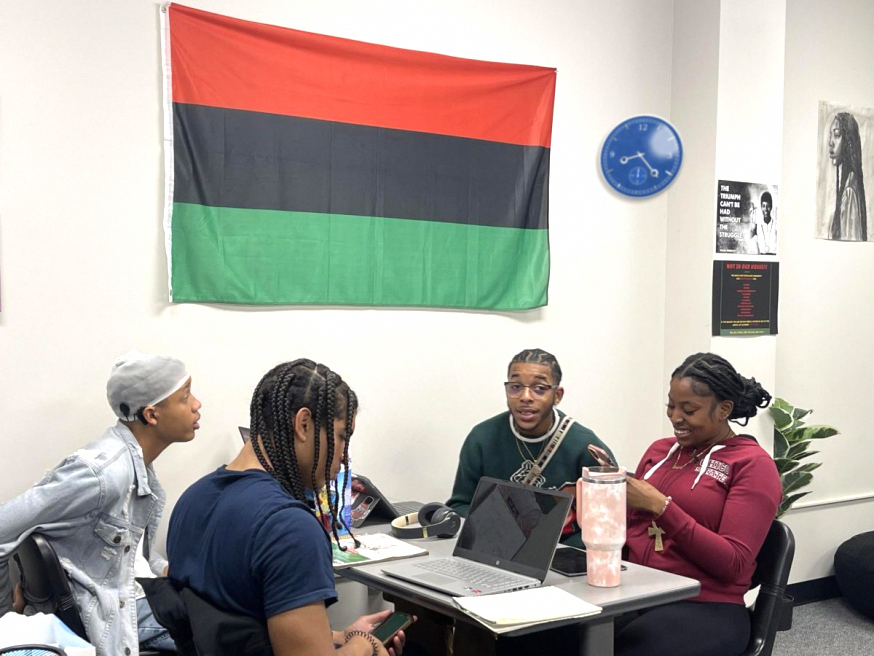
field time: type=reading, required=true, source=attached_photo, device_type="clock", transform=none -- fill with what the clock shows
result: 8:23
